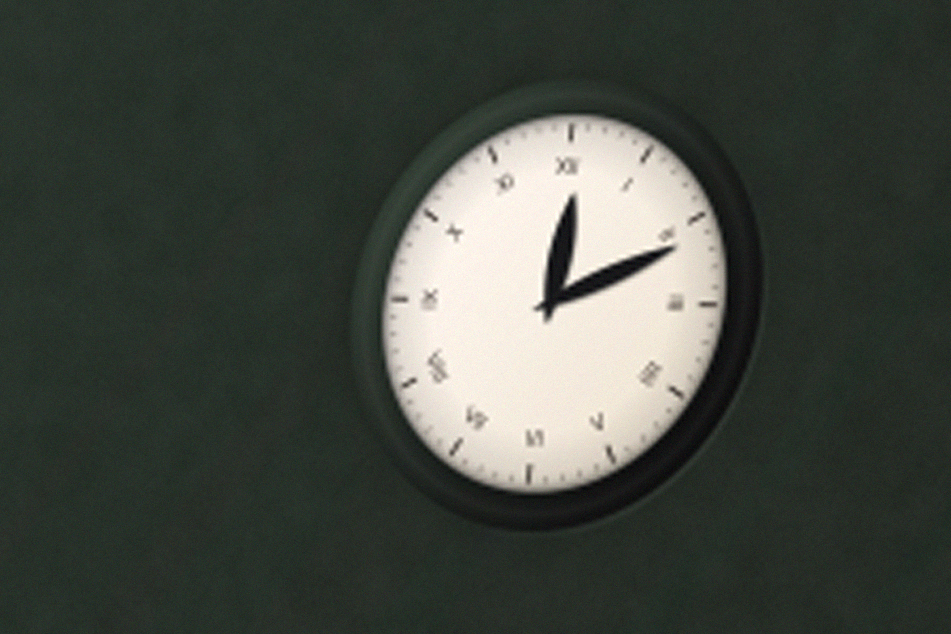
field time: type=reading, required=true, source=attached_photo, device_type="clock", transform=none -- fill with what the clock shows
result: 12:11
